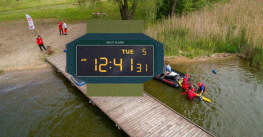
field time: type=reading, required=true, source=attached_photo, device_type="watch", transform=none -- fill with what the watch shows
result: 12:41:31
